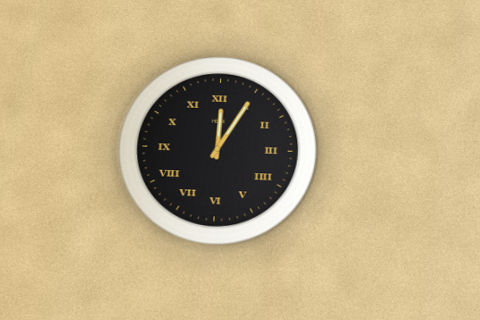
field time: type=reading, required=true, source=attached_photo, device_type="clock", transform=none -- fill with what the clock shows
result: 12:05
